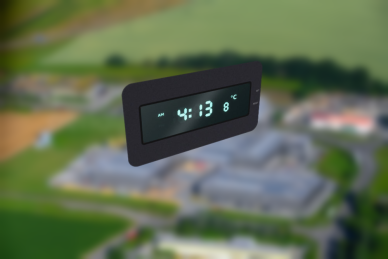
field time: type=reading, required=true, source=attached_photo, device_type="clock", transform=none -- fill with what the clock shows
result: 4:13
